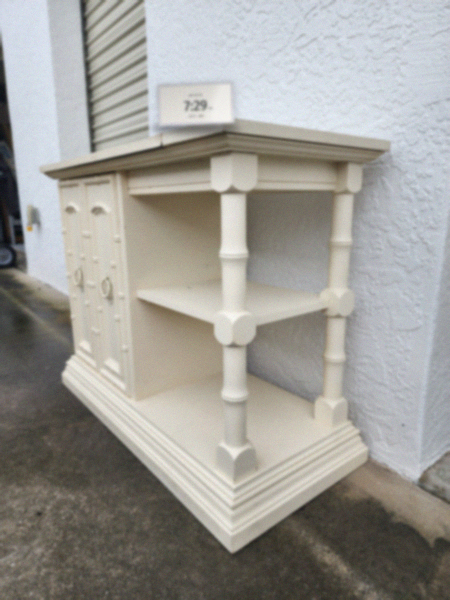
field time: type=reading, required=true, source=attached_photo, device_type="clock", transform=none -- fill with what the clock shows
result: 7:29
